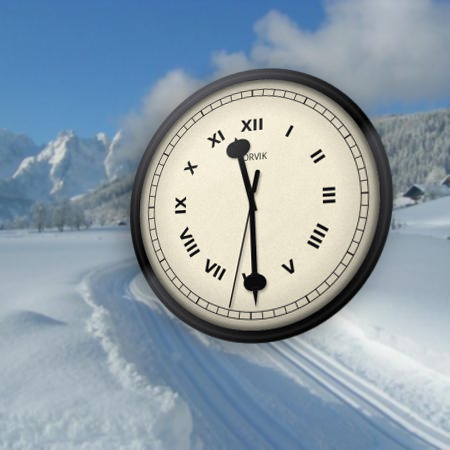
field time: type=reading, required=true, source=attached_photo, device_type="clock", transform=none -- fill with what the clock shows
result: 11:29:32
